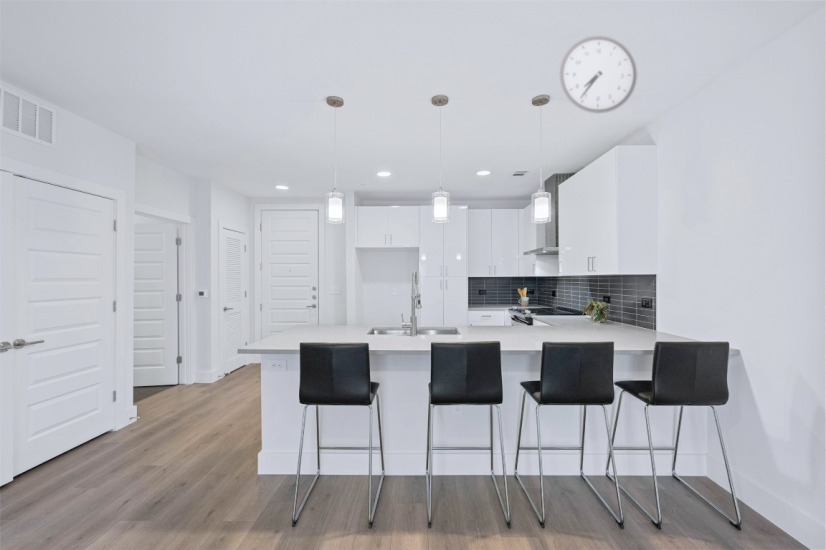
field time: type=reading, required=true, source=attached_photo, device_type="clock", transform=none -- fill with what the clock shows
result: 7:36
